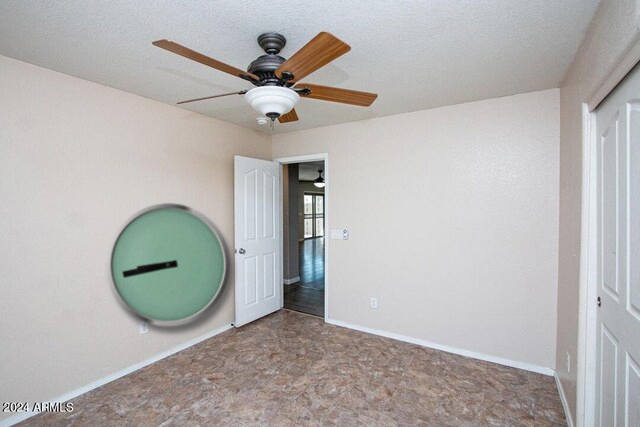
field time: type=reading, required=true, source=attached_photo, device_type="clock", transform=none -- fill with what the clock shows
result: 8:43
